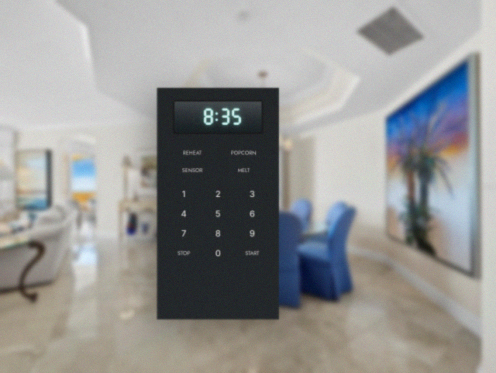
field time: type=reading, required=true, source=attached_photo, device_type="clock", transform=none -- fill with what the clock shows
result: 8:35
